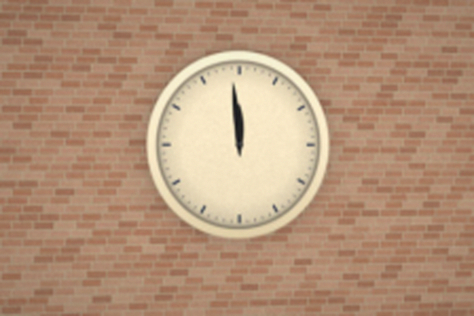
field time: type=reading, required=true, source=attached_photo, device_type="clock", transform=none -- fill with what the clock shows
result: 11:59
